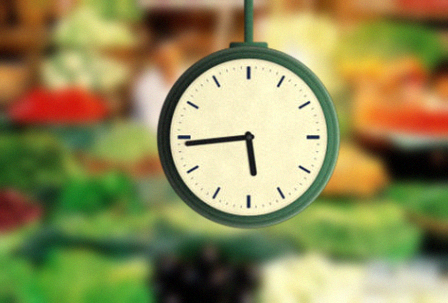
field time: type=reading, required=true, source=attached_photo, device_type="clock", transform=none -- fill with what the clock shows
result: 5:44
